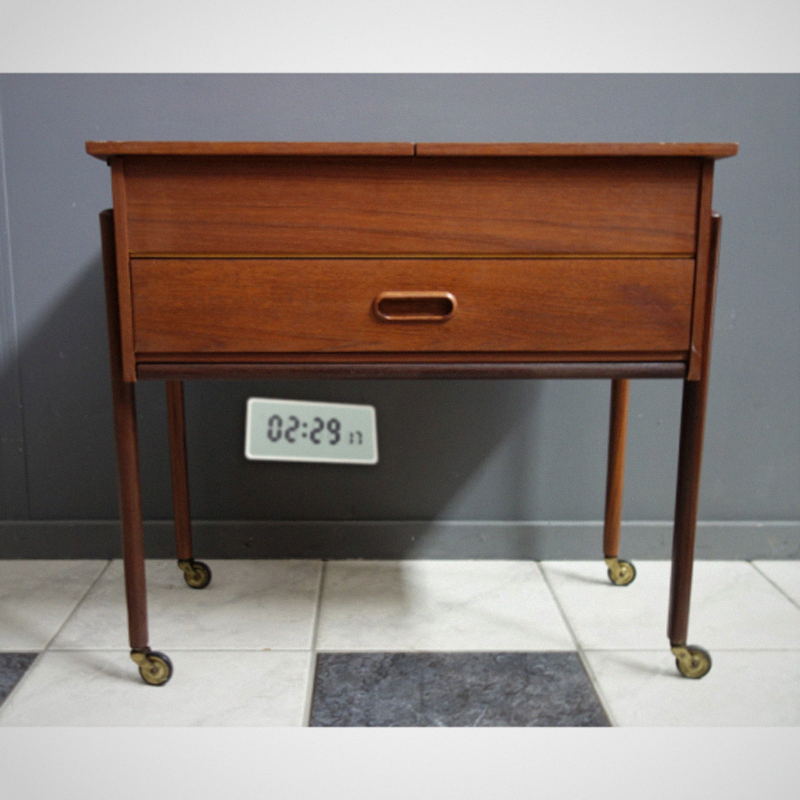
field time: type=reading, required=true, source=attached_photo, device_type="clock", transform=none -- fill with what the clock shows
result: 2:29:17
